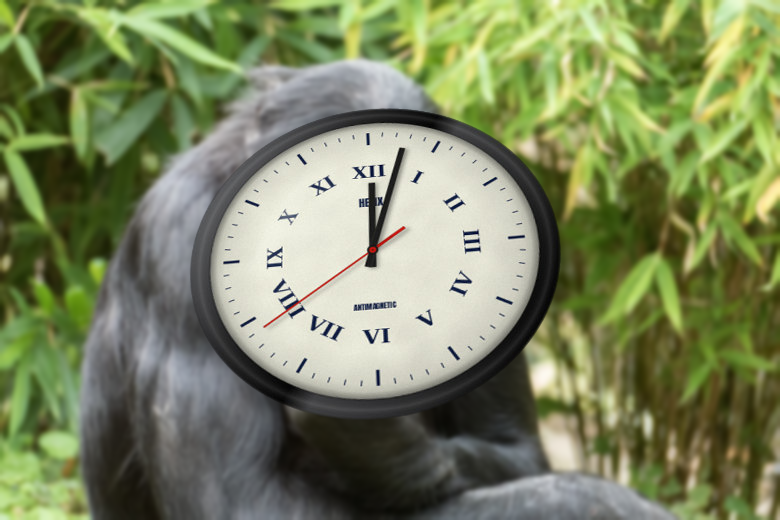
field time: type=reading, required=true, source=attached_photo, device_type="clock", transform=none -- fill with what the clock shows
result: 12:02:39
